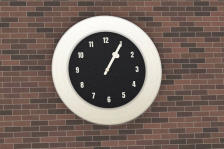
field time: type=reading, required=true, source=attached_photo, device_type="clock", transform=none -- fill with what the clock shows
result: 1:05
